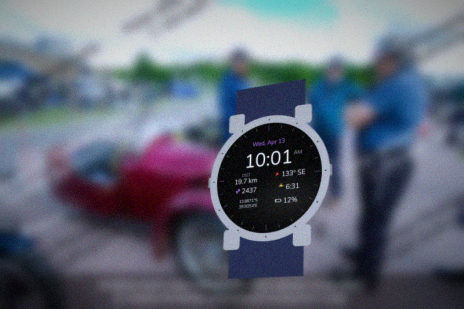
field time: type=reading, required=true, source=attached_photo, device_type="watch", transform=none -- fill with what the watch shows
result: 10:01
